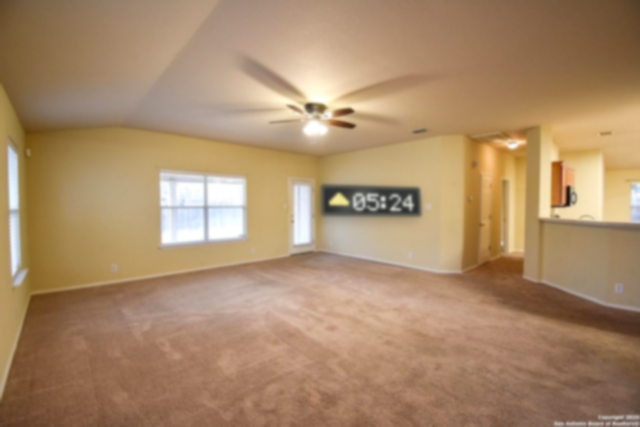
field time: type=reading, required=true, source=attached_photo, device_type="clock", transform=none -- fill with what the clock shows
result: 5:24
